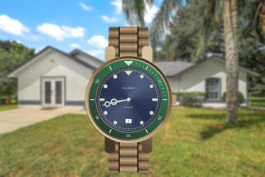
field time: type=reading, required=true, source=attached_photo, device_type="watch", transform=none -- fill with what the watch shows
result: 8:43
